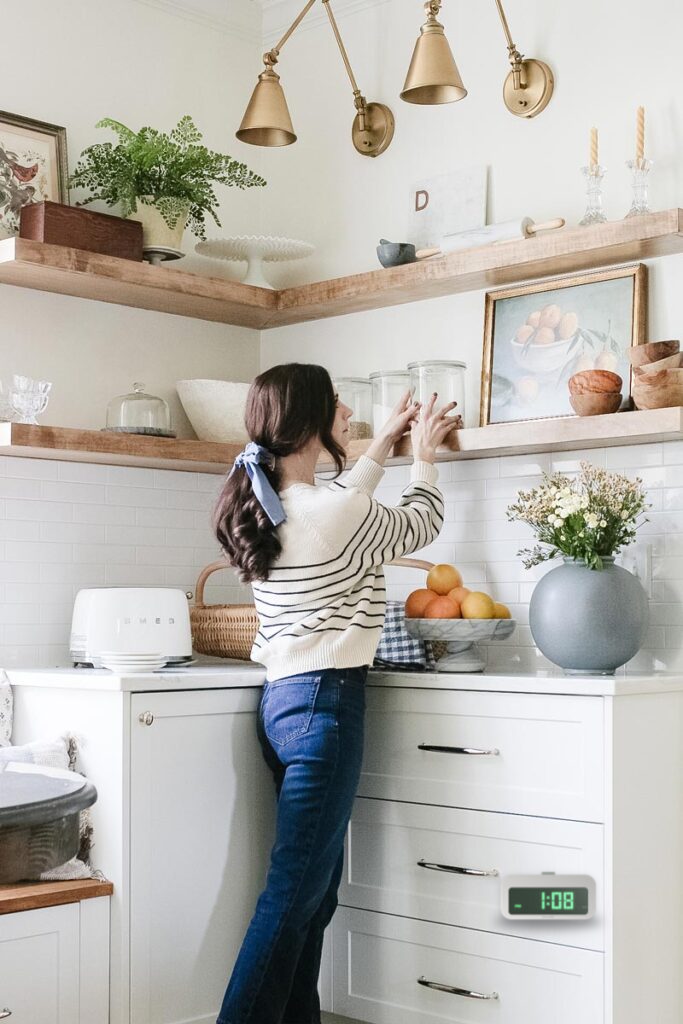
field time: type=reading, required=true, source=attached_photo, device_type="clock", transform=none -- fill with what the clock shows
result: 1:08
